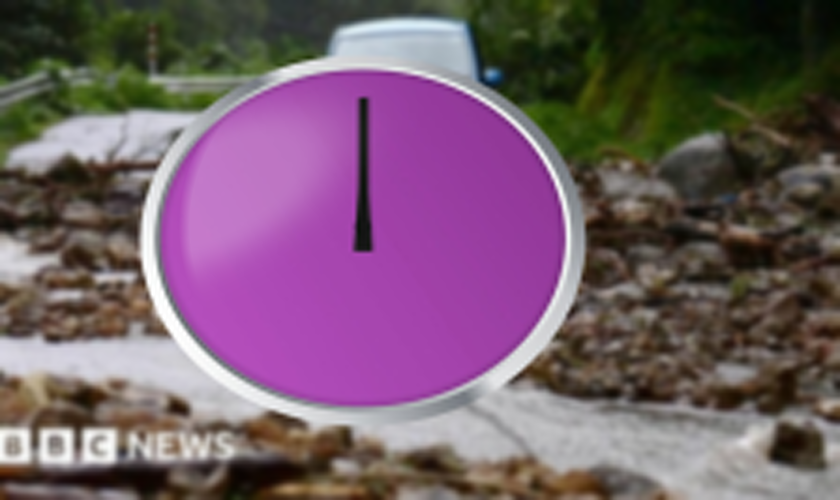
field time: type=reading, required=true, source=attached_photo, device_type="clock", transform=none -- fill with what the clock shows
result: 12:00
